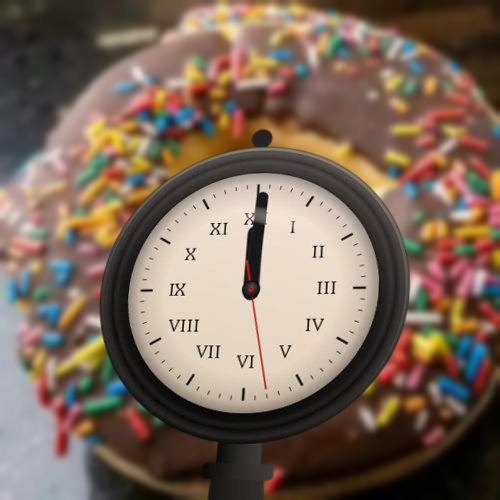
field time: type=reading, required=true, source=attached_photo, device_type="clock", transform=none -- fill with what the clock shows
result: 12:00:28
